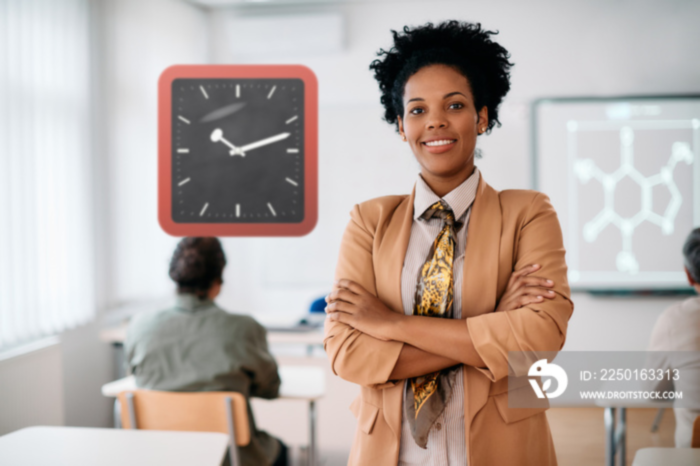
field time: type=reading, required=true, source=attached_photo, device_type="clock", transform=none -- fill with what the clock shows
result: 10:12
